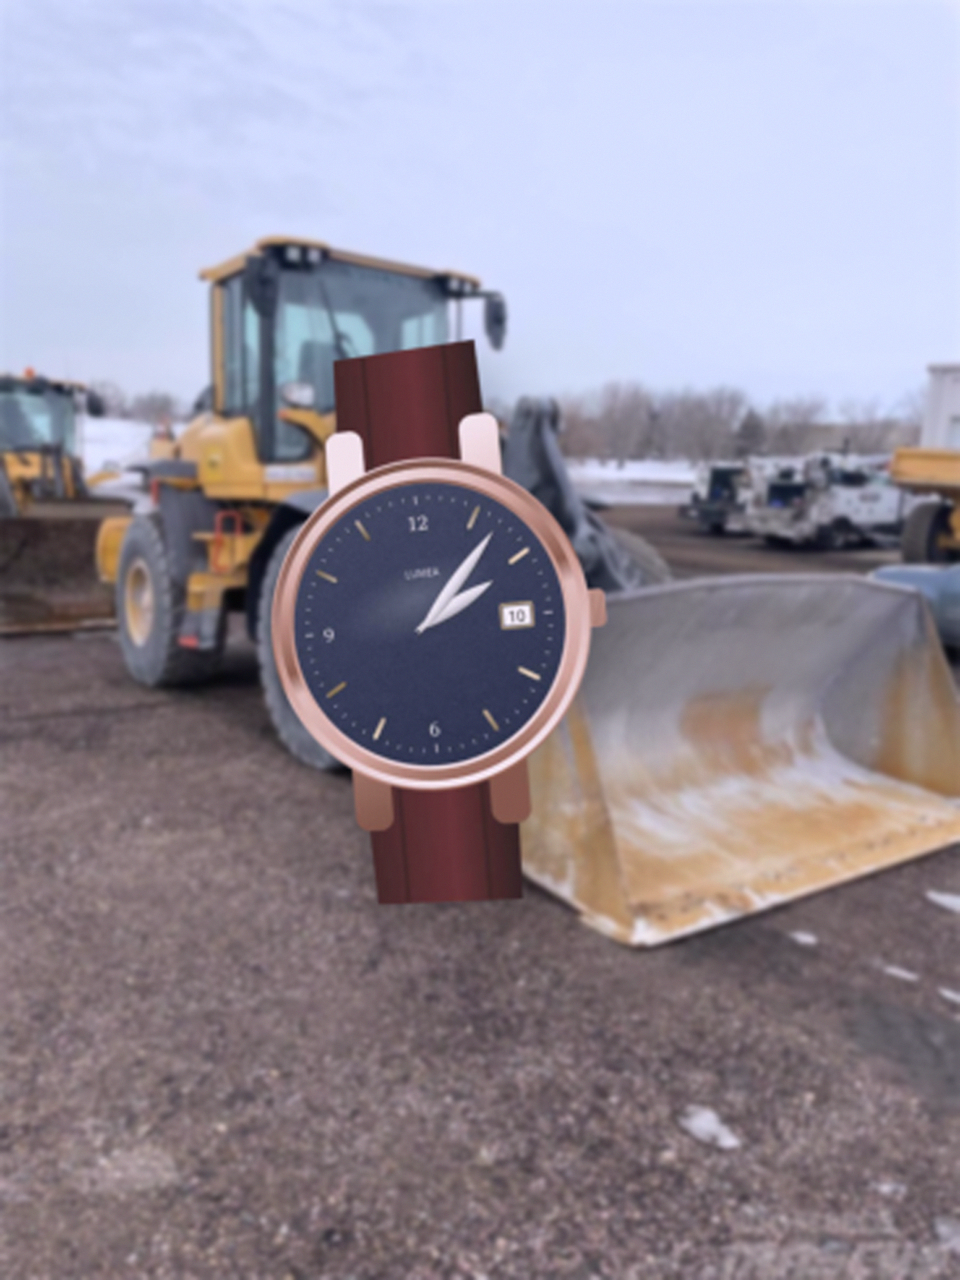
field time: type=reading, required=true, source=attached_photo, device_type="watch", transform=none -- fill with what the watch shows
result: 2:07
